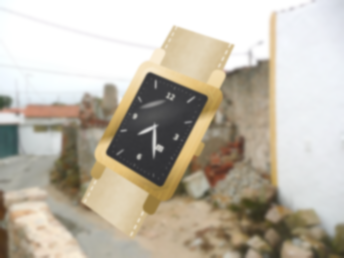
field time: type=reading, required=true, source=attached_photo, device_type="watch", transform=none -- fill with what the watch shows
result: 7:25
